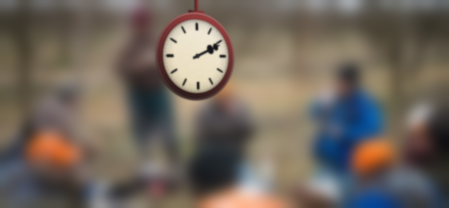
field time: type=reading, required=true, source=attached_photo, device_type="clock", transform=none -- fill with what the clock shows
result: 2:11
